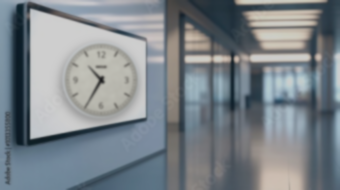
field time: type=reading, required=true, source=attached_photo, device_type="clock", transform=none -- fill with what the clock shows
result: 10:35
